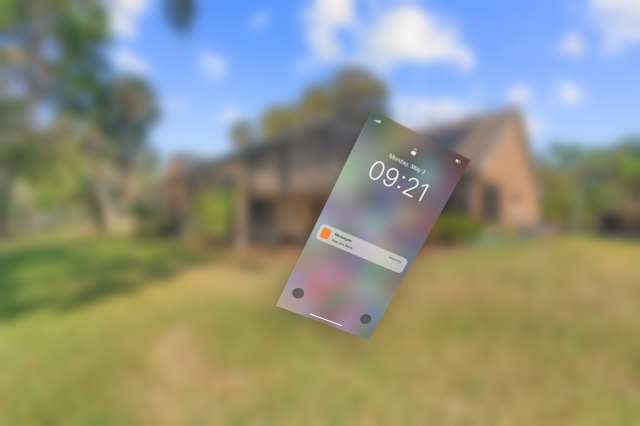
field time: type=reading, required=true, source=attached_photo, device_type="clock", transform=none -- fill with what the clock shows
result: 9:21
